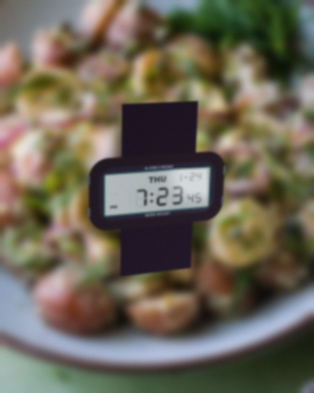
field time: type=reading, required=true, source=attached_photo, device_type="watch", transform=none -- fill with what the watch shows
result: 7:23
